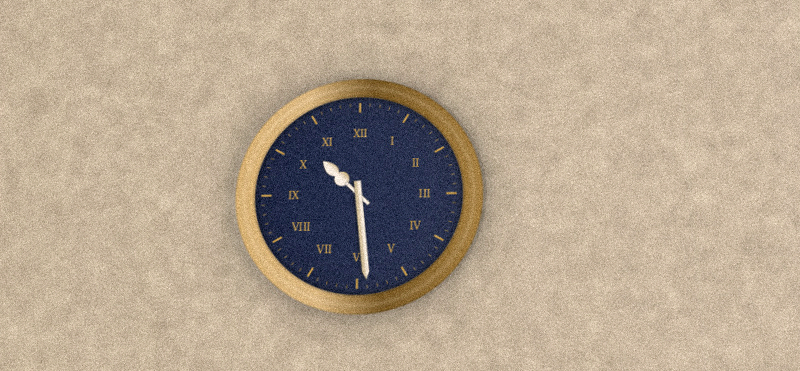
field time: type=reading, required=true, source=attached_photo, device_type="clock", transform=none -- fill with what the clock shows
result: 10:29
